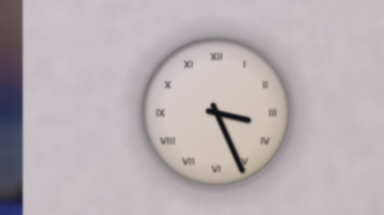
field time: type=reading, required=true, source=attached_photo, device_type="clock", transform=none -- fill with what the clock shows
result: 3:26
